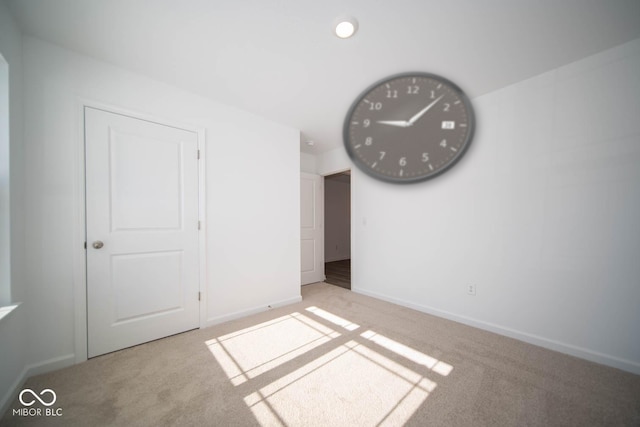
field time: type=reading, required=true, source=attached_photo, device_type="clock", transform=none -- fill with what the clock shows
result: 9:07
